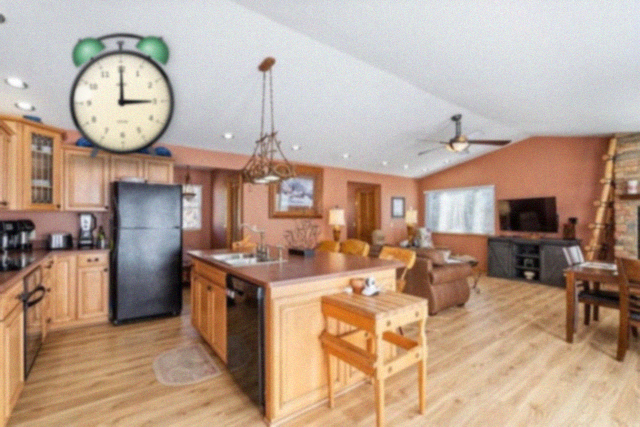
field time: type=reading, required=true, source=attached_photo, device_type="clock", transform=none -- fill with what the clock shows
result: 3:00
